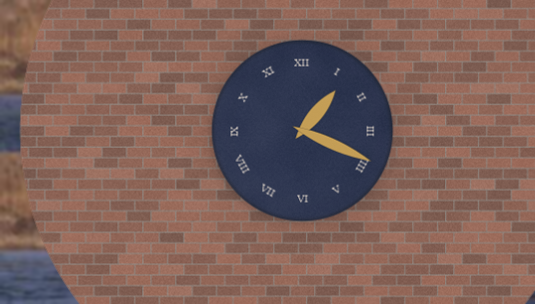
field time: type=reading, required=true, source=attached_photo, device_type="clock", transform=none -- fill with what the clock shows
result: 1:19
